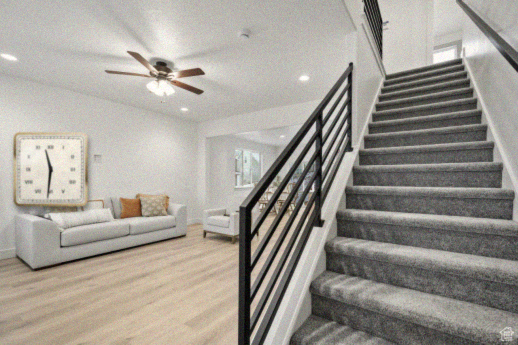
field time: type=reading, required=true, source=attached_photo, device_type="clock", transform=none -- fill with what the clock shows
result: 11:31
